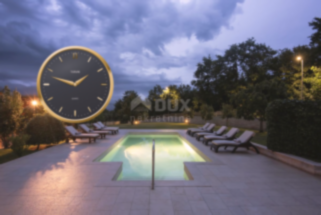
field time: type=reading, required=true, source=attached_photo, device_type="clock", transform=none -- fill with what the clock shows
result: 1:48
